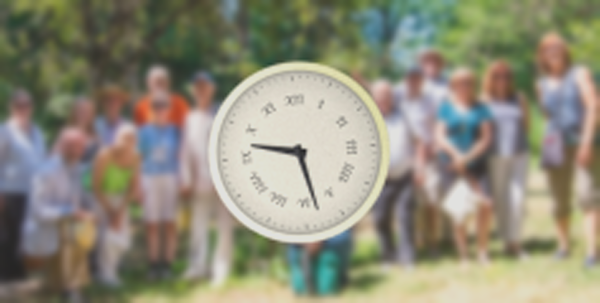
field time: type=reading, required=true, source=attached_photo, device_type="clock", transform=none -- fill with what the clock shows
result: 9:28
